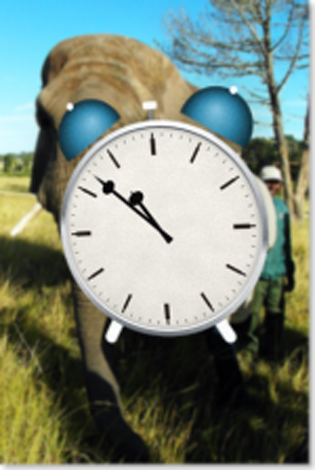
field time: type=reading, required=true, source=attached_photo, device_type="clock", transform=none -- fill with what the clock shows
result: 10:52
